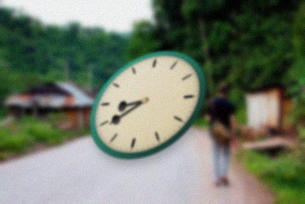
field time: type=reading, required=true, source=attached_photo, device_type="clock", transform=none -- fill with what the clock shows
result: 8:39
